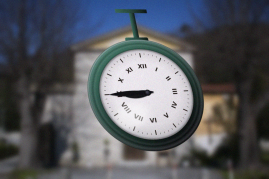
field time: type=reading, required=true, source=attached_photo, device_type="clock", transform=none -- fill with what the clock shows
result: 8:45
